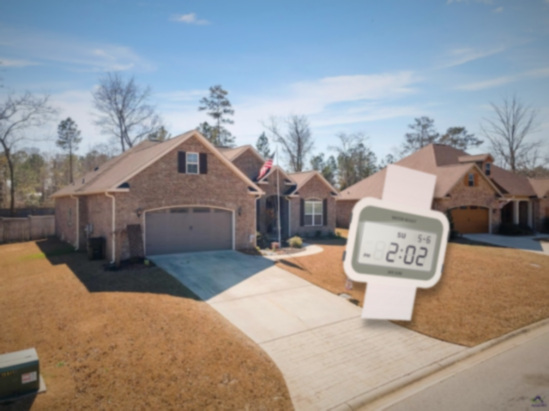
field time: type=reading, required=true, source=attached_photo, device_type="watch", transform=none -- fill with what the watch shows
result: 2:02
